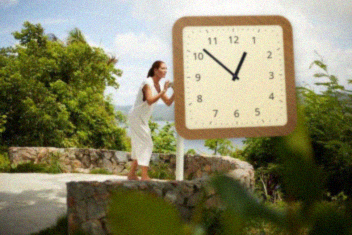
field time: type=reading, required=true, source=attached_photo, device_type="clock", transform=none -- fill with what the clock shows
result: 12:52
